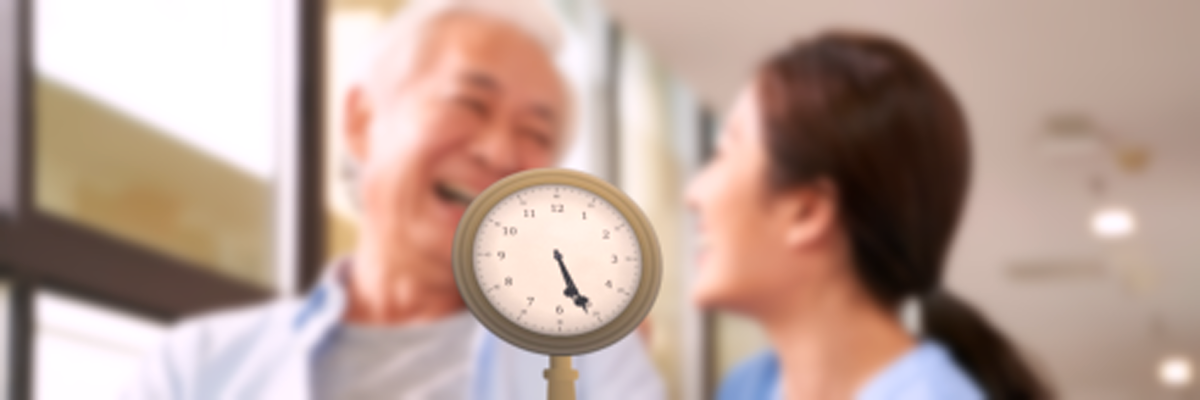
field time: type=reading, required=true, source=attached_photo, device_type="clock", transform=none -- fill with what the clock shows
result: 5:26
